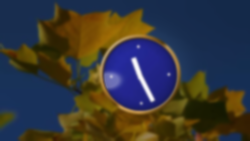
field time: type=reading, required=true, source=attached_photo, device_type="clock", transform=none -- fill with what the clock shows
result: 11:26
